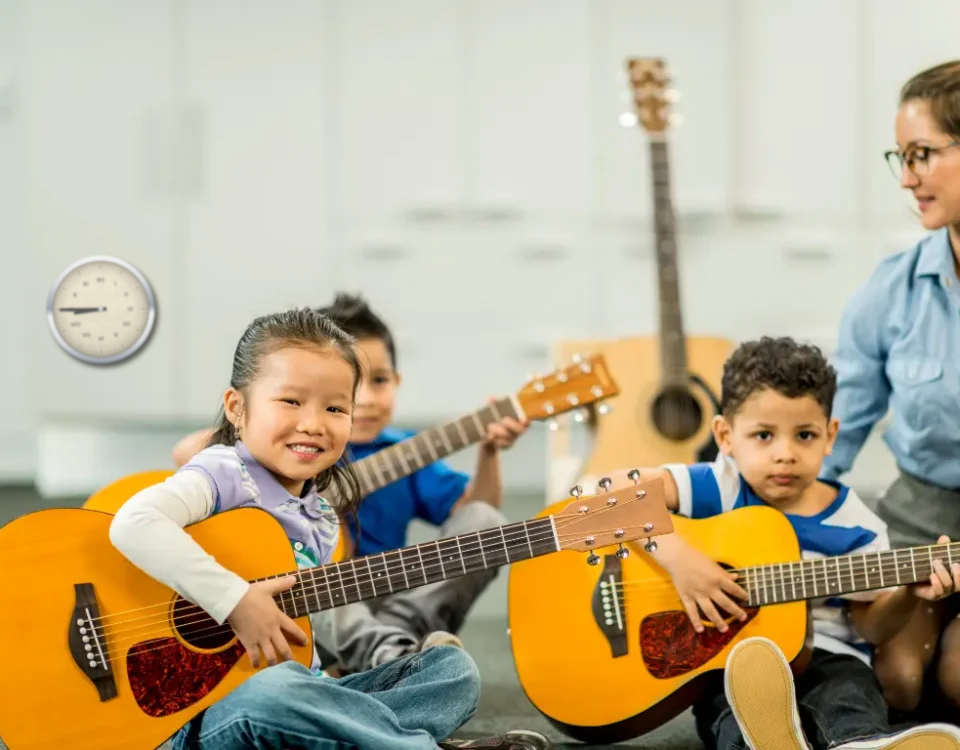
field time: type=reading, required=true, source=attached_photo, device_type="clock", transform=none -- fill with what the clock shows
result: 8:45
